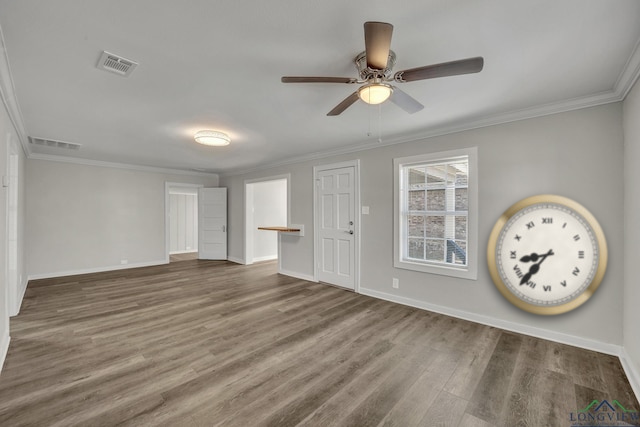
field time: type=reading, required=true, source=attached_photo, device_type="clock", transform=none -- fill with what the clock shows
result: 8:37
